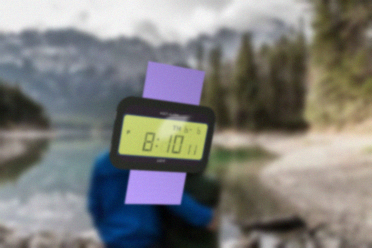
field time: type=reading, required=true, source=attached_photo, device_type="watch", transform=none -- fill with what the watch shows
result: 8:10
